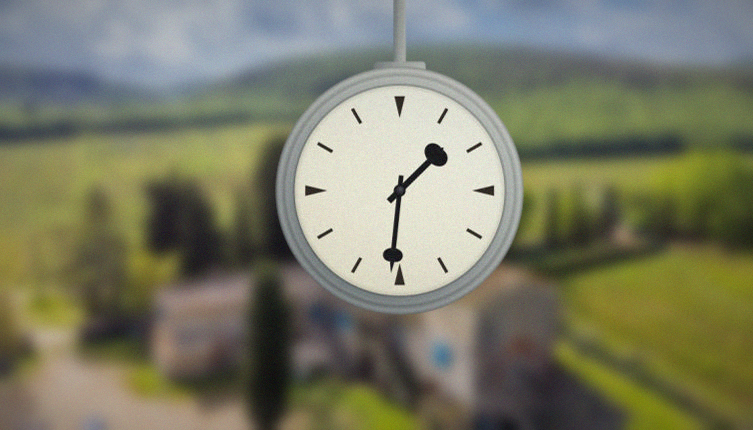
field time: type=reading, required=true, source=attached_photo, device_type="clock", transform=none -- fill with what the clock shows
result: 1:31
